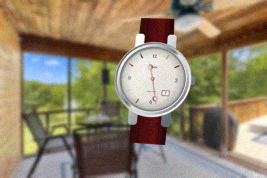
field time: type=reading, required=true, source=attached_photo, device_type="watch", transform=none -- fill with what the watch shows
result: 11:28
